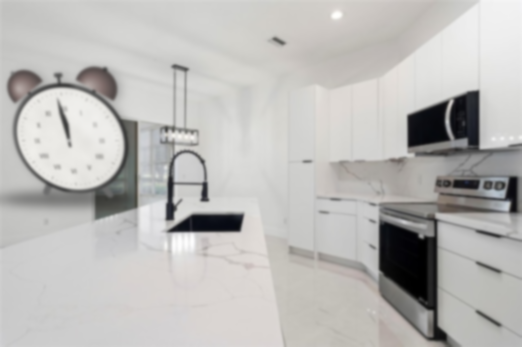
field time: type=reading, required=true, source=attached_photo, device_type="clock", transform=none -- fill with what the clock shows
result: 11:59
